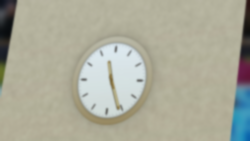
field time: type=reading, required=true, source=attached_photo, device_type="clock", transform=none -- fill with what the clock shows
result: 11:26
